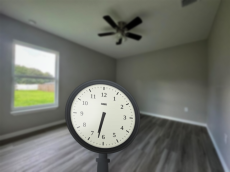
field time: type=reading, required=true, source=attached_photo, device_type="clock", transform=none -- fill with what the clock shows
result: 6:32
